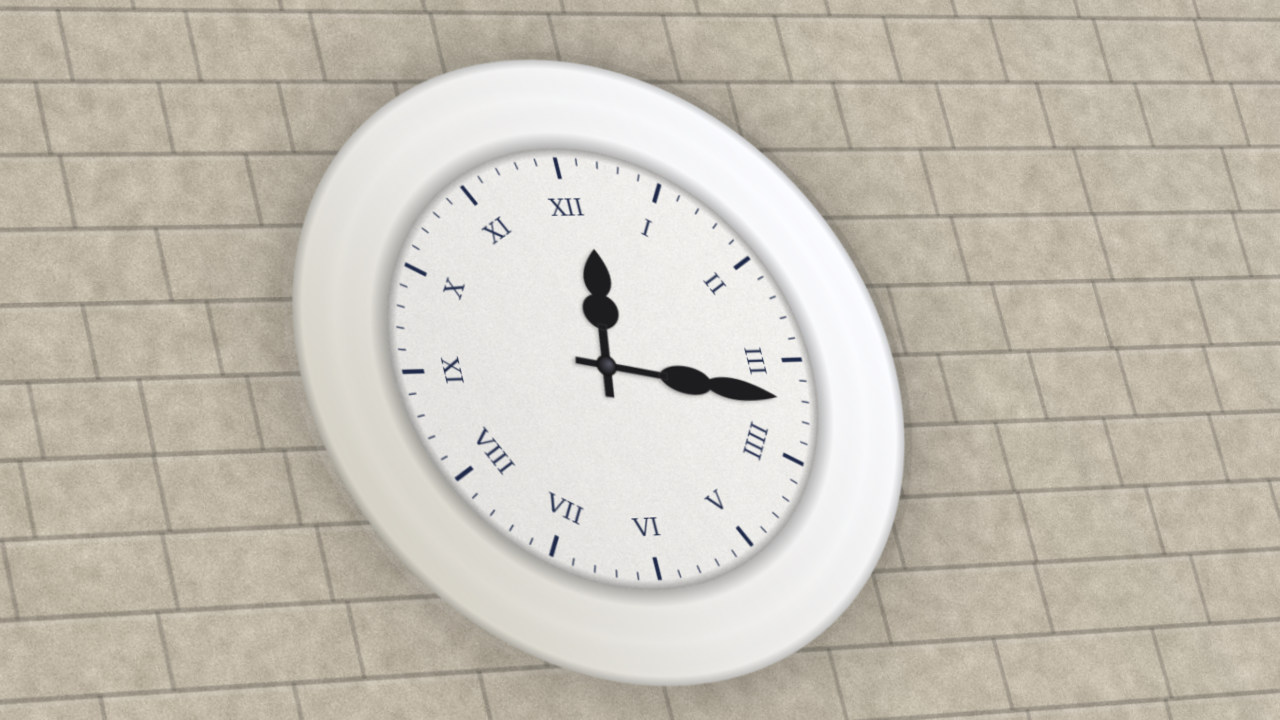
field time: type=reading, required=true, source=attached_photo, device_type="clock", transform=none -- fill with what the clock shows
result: 12:17
